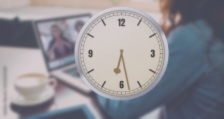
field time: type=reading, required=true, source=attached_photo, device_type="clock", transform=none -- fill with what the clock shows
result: 6:28
